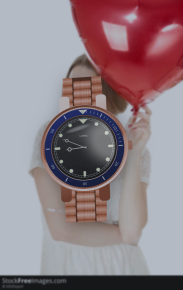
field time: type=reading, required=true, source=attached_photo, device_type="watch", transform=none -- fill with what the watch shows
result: 8:49
